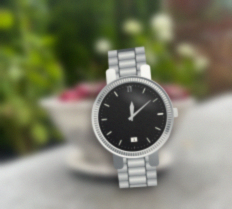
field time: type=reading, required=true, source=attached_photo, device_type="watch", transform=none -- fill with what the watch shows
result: 12:09
